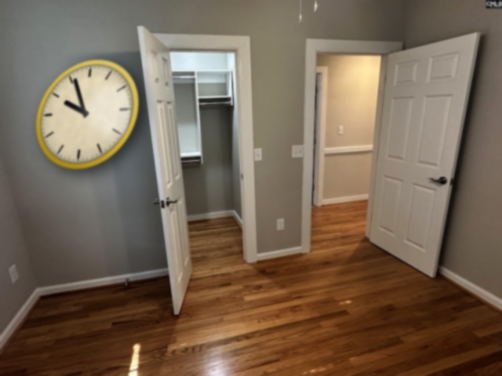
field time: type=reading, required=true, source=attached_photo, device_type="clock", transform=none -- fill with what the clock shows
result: 9:56
